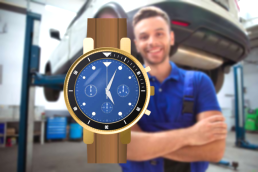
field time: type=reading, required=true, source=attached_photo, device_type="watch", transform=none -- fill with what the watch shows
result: 5:04
